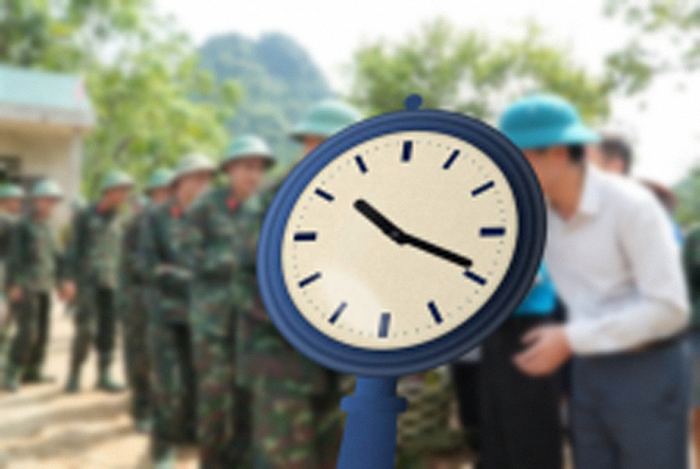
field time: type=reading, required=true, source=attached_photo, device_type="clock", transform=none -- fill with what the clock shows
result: 10:19
